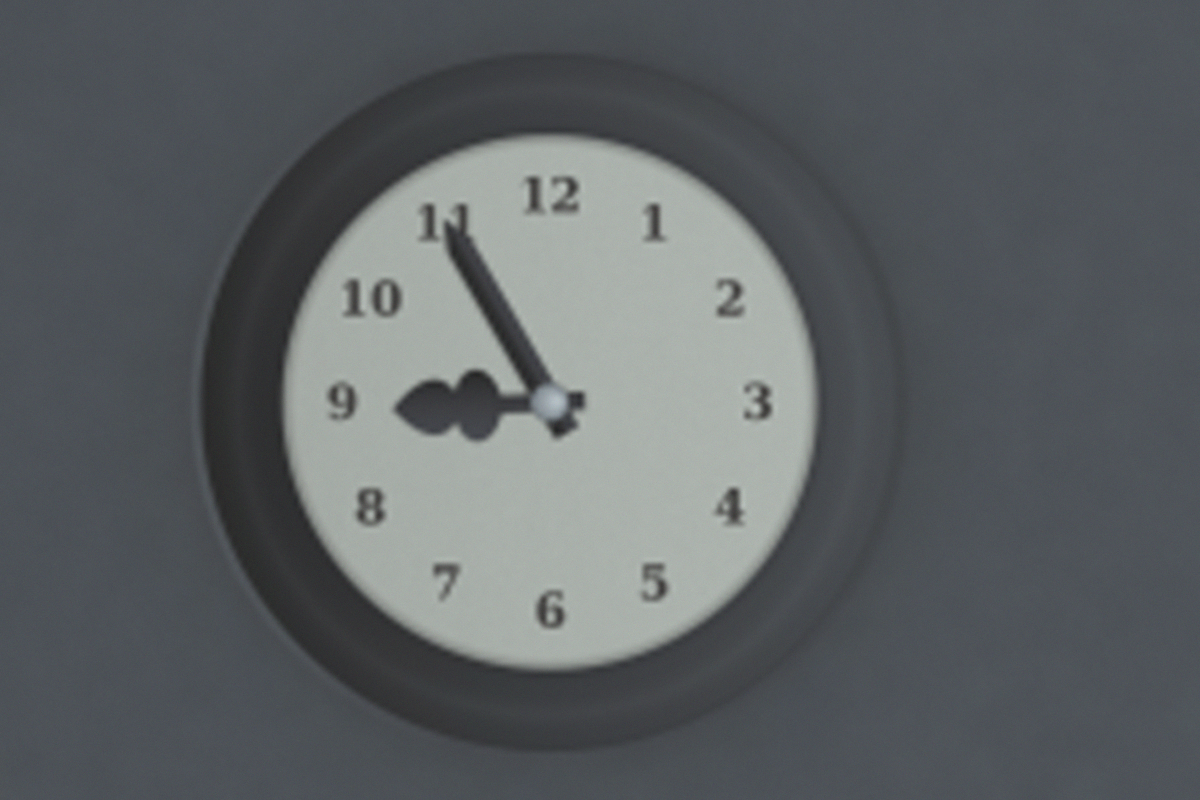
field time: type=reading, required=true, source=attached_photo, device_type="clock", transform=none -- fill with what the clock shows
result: 8:55
